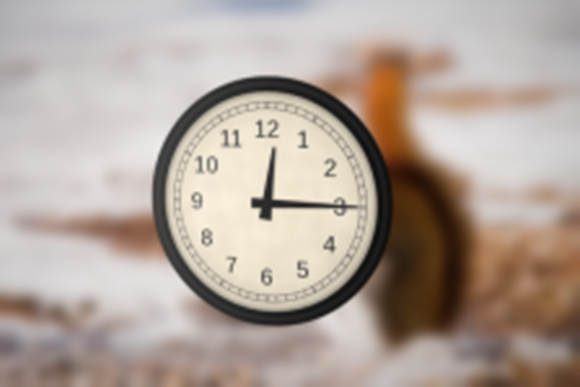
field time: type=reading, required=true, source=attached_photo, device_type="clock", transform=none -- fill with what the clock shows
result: 12:15
